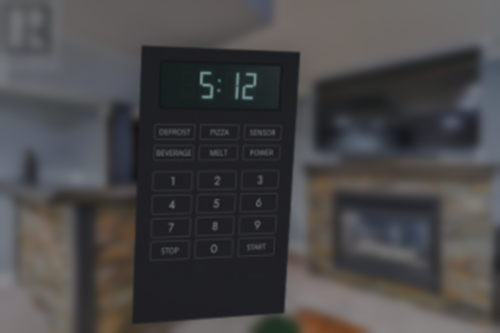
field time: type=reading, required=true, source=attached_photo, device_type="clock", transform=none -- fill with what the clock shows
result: 5:12
